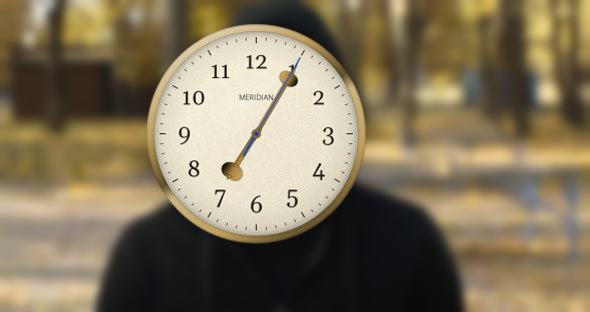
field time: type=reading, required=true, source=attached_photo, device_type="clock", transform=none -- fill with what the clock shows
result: 7:05:05
